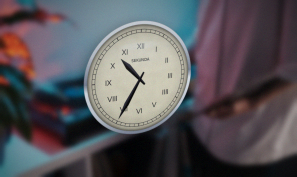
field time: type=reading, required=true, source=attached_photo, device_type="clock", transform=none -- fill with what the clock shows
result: 10:35
